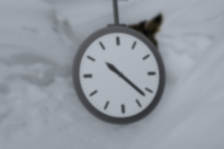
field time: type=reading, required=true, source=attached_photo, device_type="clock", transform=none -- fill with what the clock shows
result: 10:22
